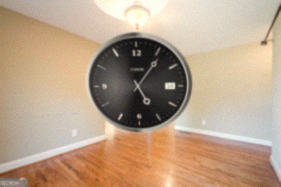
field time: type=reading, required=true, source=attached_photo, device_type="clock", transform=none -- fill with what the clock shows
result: 5:06
